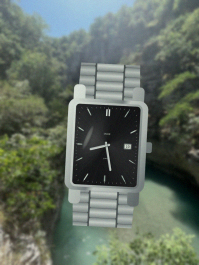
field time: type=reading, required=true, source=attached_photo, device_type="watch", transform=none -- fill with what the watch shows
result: 8:28
